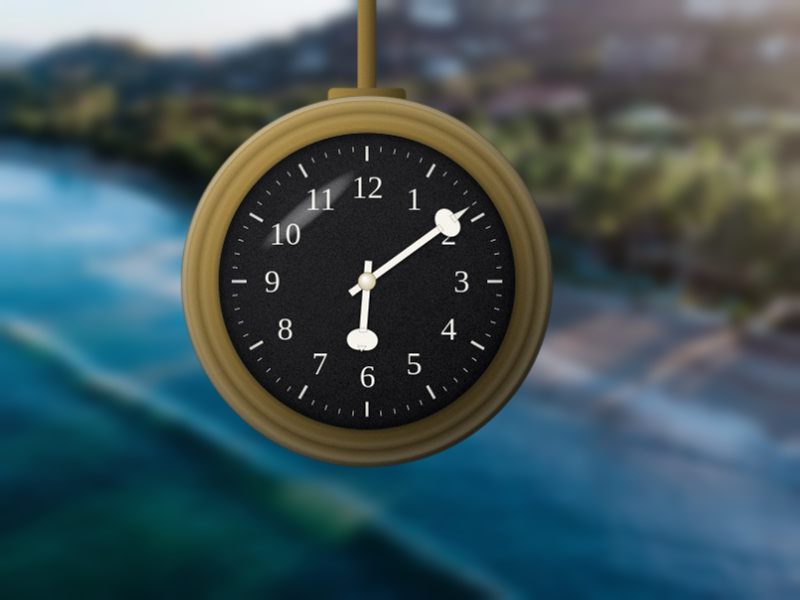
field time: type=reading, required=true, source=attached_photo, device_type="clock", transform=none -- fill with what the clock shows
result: 6:09
